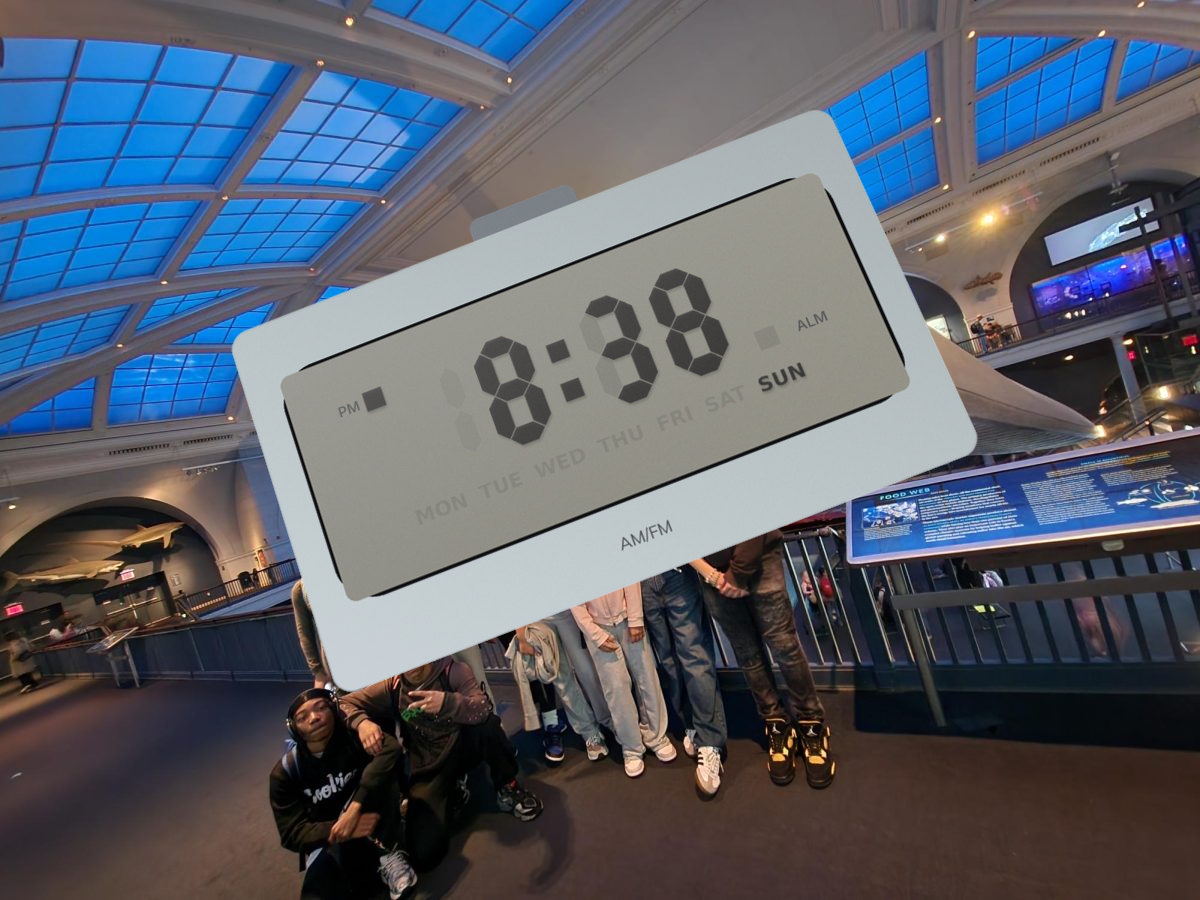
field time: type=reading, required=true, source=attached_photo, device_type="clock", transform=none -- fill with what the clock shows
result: 8:38
